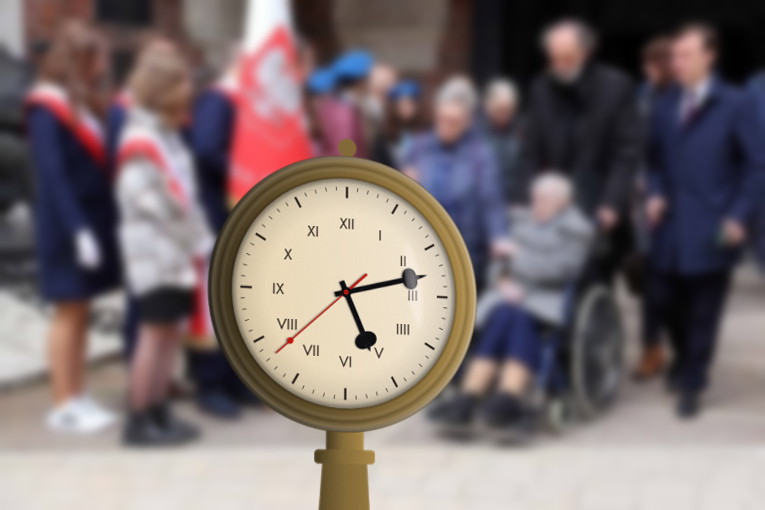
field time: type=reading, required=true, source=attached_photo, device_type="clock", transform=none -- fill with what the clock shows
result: 5:12:38
